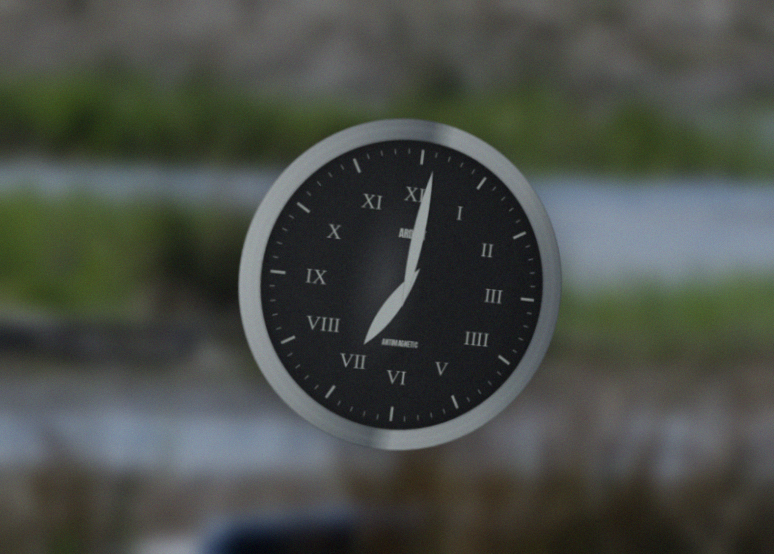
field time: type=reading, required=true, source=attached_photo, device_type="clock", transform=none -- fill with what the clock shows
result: 7:01
